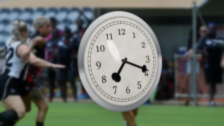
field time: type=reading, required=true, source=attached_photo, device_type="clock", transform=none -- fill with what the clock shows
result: 7:19
